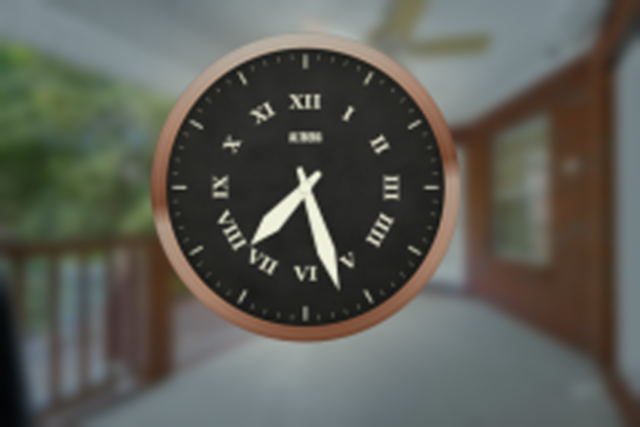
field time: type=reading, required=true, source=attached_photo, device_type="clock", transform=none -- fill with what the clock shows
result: 7:27
